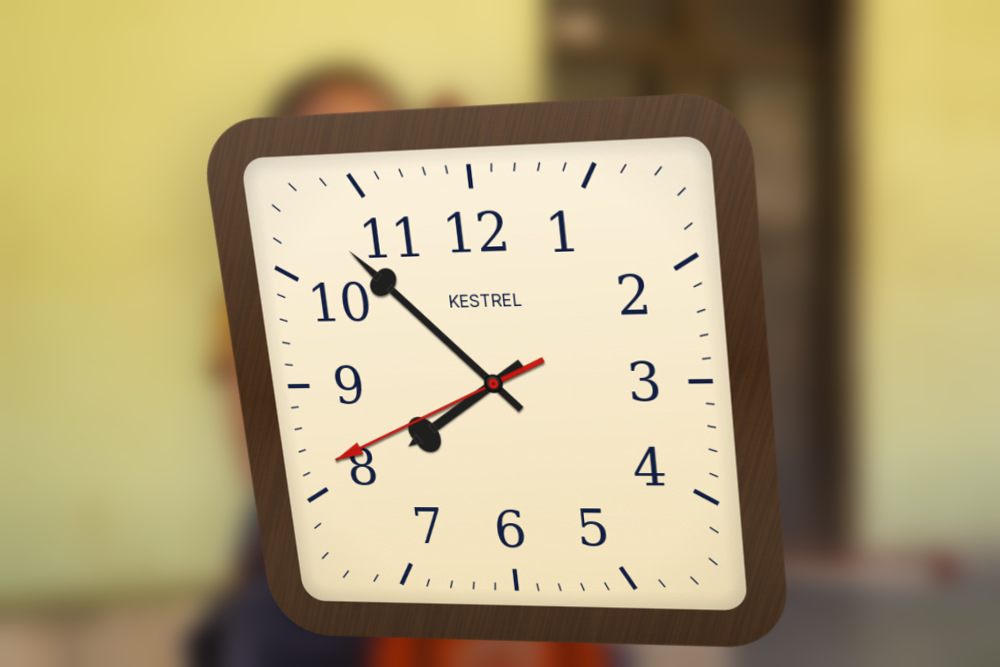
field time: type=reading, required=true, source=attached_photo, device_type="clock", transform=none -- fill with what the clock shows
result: 7:52:41
